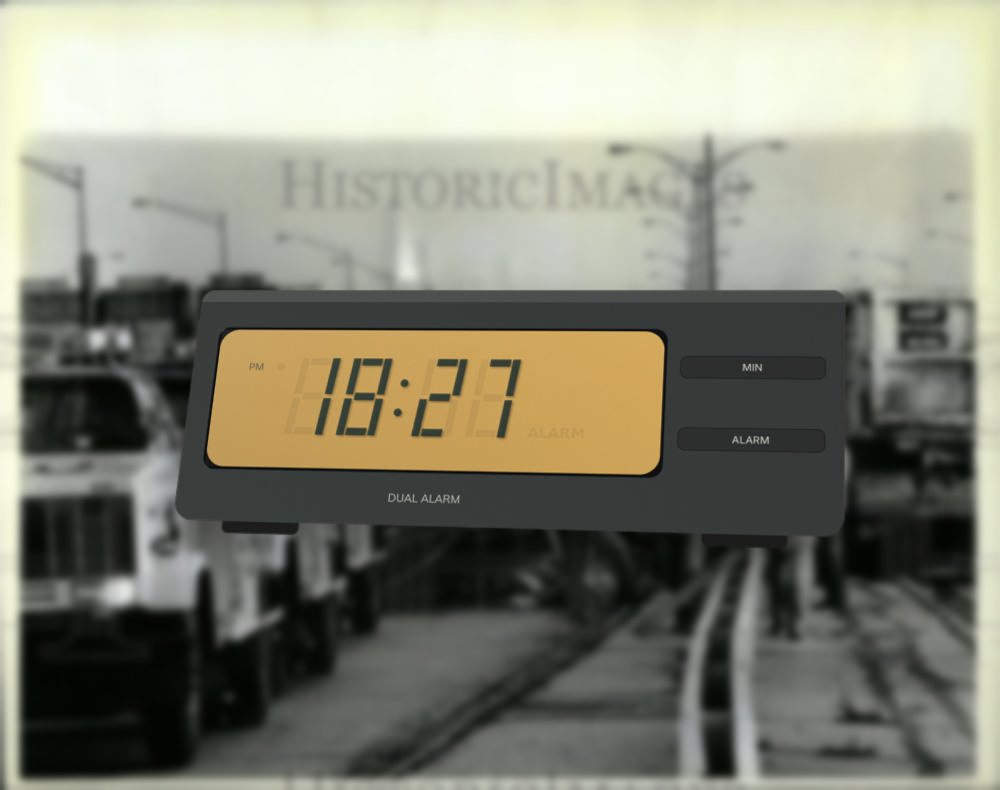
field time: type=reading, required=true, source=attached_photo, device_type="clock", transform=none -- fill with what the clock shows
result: 18:27
